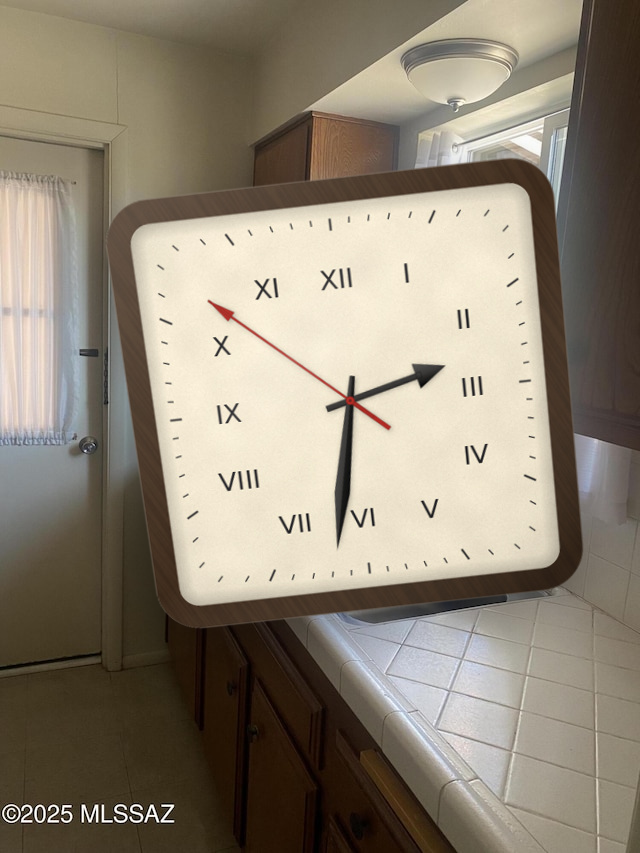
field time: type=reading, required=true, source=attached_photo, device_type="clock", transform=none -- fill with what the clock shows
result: 2:31:52
